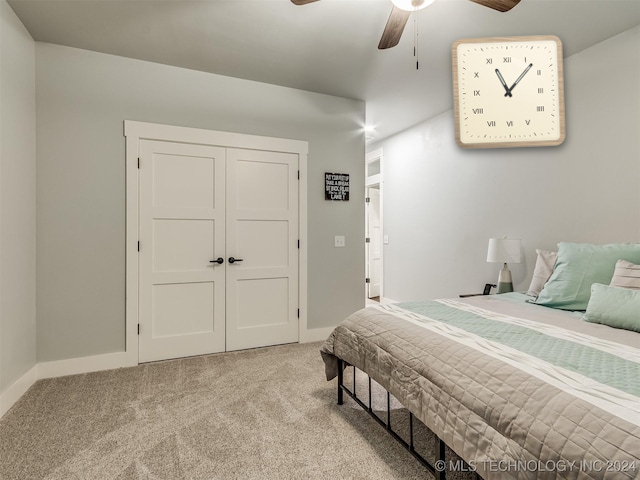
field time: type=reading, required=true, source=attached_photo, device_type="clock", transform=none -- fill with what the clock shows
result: 11:07
